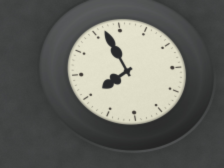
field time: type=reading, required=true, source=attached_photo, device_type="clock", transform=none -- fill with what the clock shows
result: 7:57
